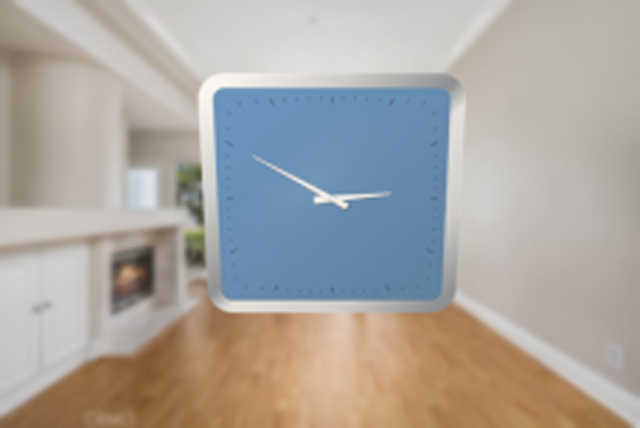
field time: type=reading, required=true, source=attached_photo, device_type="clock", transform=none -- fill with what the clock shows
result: 2:50
